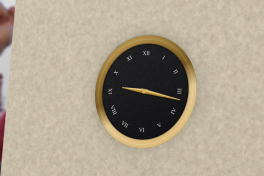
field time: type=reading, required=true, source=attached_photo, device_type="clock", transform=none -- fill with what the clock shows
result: 9:17
